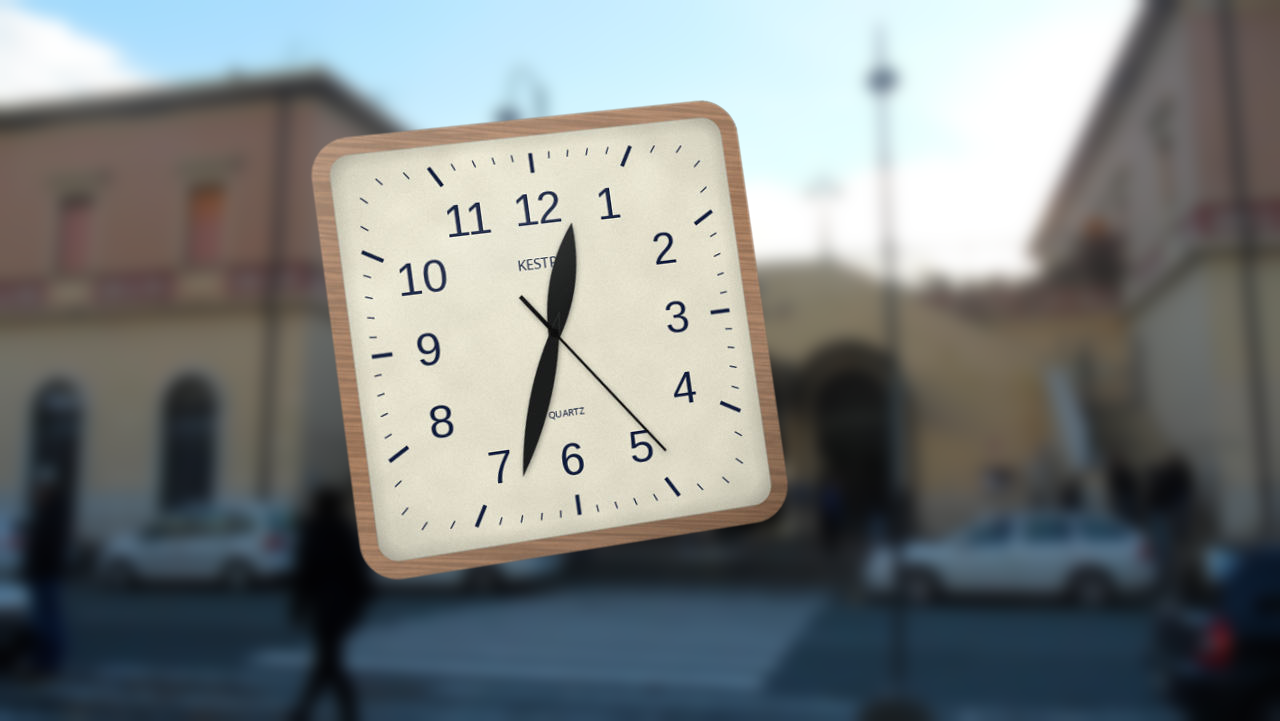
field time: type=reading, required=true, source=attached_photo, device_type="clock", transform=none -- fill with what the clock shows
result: 12:33:24
